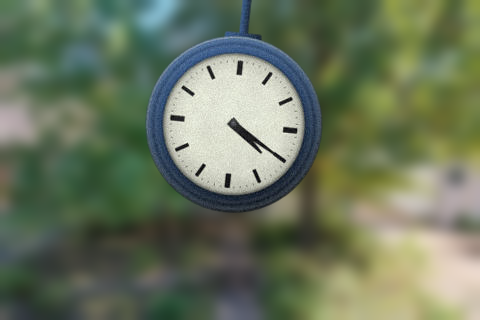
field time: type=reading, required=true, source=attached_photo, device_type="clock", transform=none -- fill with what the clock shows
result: 4:20
